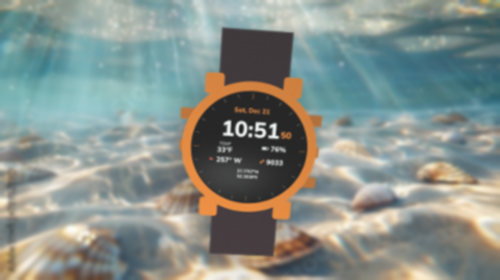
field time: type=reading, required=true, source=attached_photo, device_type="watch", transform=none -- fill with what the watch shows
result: 10:51
